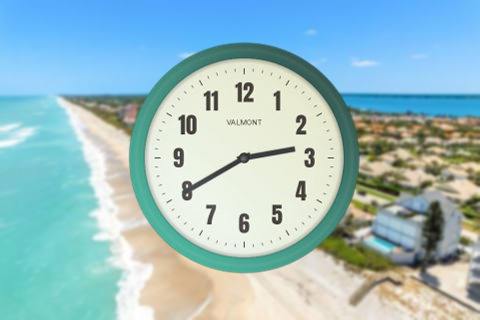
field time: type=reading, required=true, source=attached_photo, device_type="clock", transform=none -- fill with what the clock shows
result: 2:40
